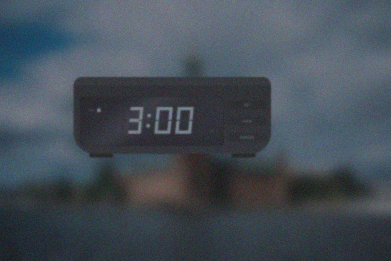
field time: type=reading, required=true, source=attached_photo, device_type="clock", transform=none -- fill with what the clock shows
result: 3:00
